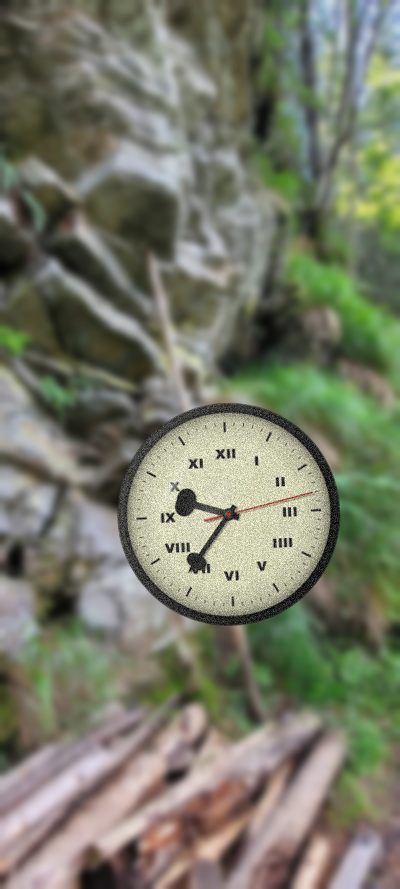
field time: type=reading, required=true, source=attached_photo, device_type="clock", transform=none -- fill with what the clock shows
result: 9:36:13
